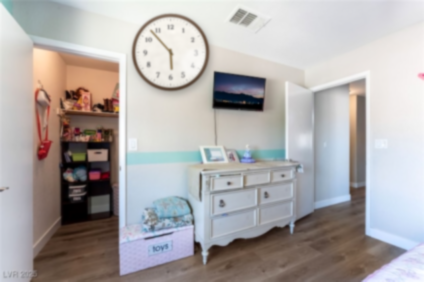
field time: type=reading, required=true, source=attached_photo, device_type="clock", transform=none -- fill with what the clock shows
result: 5:53
